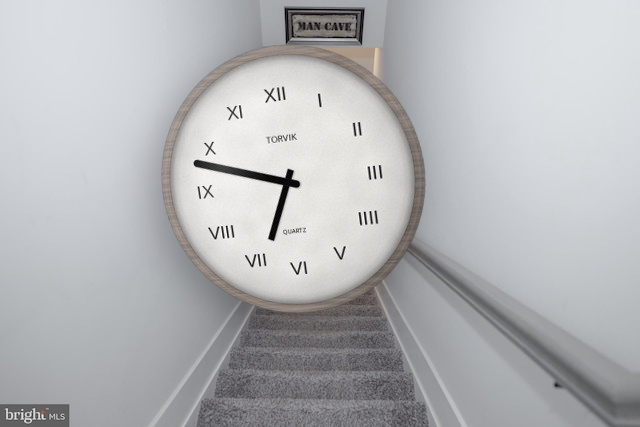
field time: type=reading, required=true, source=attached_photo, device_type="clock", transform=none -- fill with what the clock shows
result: 6:48
